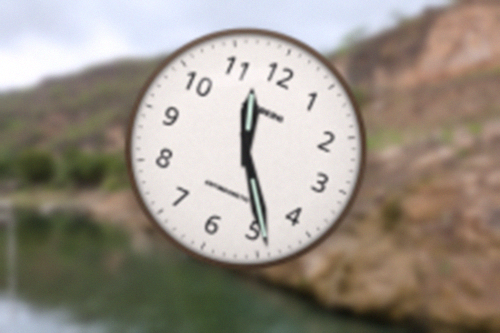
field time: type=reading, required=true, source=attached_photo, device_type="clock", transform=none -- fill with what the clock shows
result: 11:24
